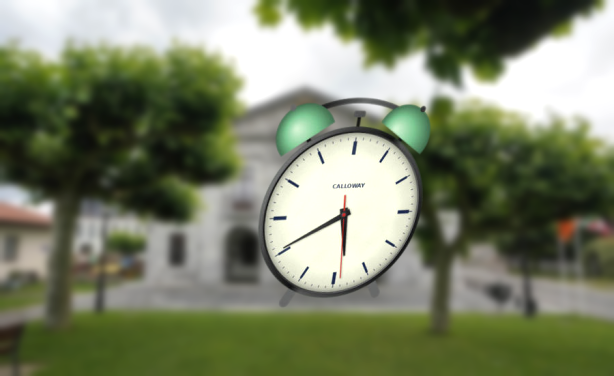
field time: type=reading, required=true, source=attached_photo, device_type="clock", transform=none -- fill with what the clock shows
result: 5:40:29
